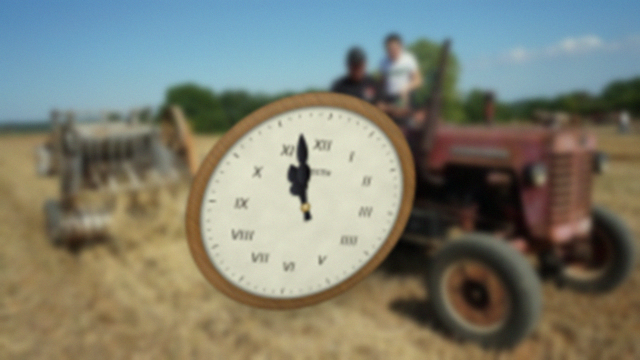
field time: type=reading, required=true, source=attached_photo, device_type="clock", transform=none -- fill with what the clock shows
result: 10:57
